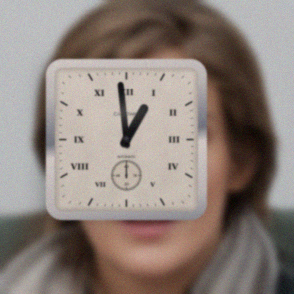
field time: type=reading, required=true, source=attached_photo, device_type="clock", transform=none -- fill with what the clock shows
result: 12:59
